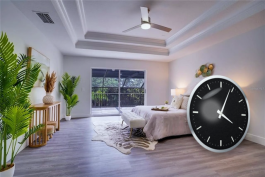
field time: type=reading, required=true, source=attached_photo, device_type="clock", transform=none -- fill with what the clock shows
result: 4:04
